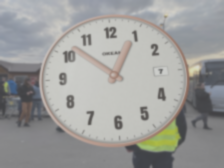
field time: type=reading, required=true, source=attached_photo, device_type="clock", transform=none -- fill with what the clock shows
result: 12:52
